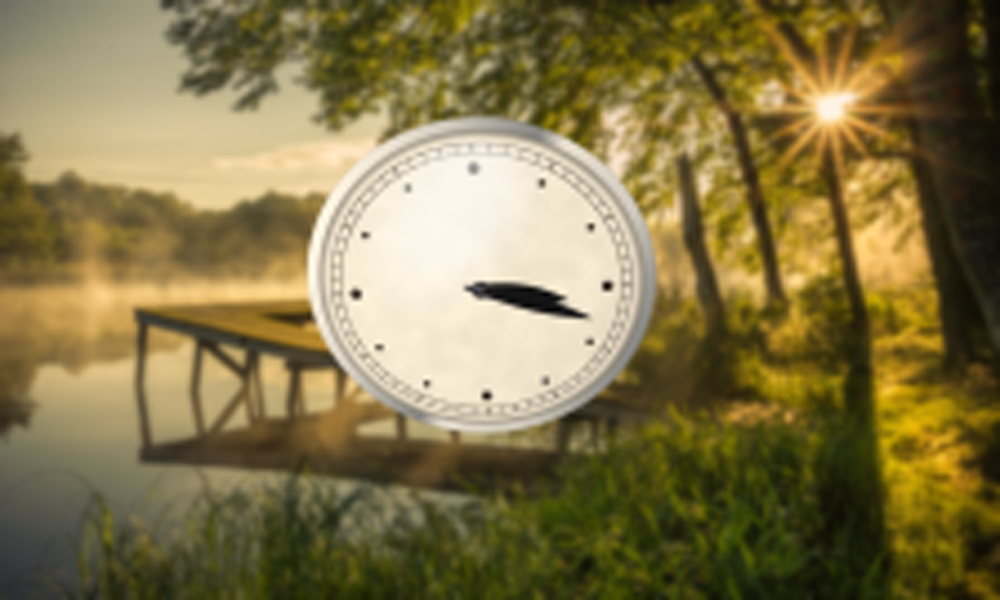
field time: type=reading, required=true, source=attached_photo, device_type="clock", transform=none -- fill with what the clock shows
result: 3:18
